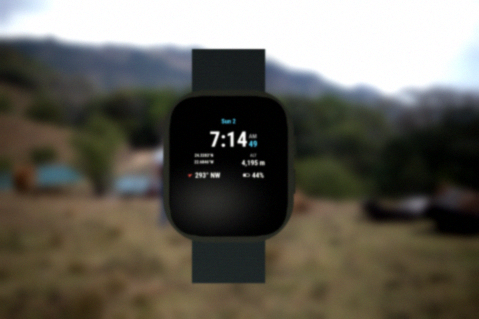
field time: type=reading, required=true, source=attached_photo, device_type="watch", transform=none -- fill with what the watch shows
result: 7:14
